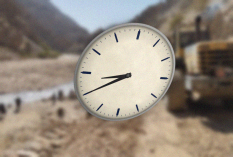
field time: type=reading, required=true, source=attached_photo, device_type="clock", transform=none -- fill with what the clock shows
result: 8:40
